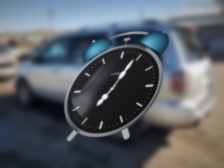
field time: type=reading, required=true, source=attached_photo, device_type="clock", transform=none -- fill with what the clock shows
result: 7:04
